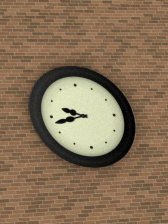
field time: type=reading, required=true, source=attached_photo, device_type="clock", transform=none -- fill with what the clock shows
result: 9:43
